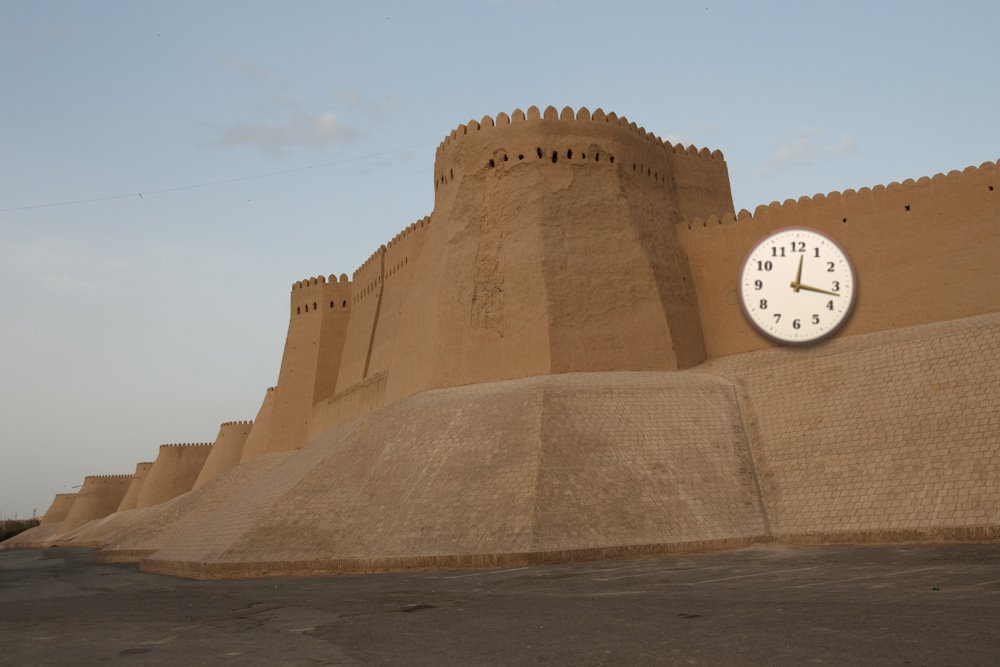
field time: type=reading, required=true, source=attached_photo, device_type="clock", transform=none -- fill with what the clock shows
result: 12:17
